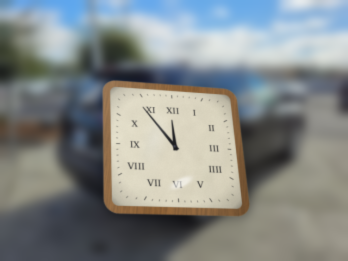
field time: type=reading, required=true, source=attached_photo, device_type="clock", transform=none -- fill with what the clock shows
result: 11:54
